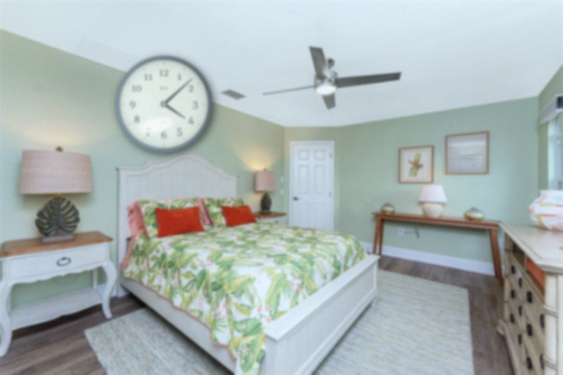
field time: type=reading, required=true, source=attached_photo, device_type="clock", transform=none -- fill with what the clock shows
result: 4:08
